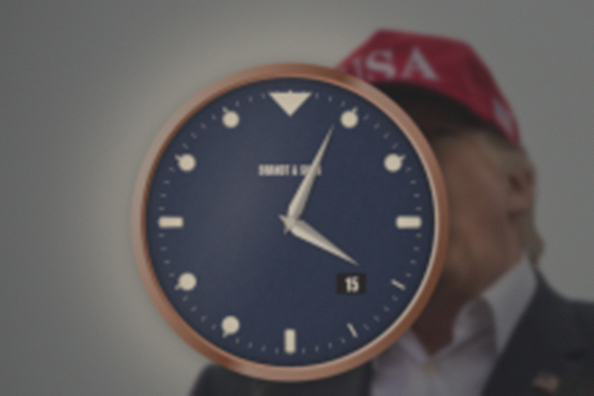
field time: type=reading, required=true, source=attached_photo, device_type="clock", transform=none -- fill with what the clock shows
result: 4:04
